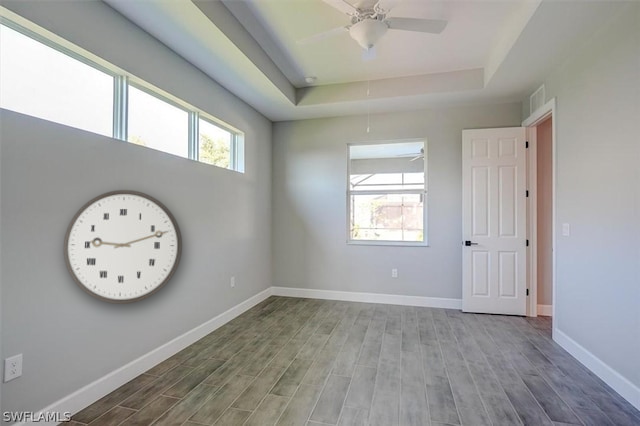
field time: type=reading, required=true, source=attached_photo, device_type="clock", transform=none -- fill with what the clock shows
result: 9:12
